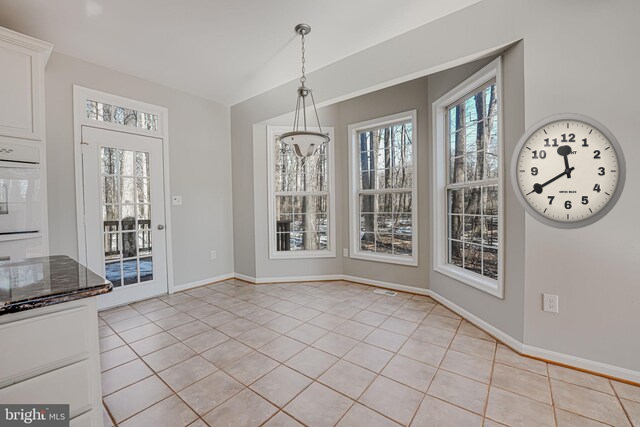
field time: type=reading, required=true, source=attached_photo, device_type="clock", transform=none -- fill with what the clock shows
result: 11:40
